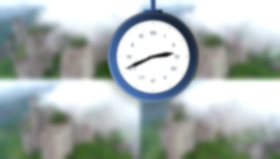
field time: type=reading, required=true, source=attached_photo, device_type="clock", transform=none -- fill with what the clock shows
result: 2:41
